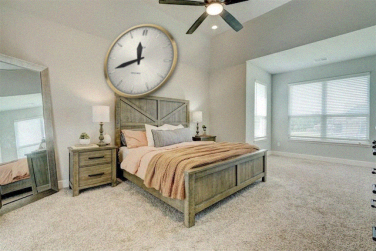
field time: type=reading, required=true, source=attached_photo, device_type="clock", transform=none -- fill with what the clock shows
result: 11:41
